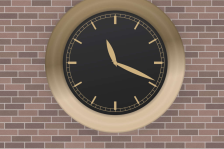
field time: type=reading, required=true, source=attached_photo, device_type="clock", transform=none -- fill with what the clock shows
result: 11:19
